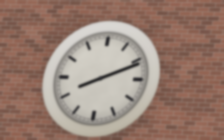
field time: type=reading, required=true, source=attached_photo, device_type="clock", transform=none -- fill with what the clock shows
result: 8:11
